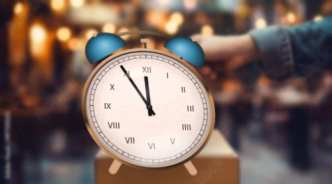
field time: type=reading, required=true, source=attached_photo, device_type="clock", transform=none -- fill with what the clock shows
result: 11:55
